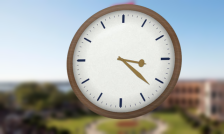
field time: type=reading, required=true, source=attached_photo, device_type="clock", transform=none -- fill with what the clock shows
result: 3:22
